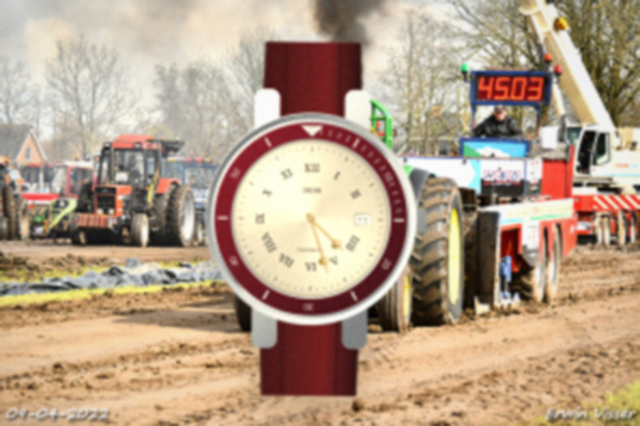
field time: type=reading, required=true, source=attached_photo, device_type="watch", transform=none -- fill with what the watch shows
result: 4:27
